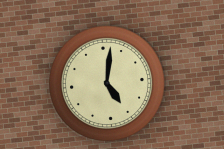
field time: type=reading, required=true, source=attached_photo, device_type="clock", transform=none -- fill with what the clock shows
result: 5:02
